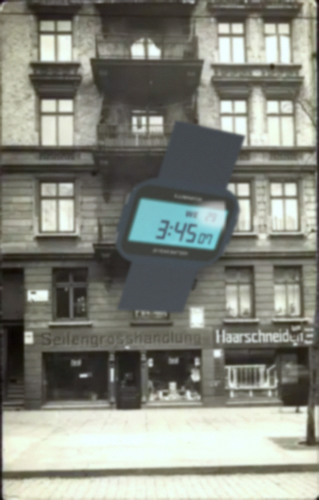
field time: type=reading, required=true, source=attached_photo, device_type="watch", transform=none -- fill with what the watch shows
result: 3:45
